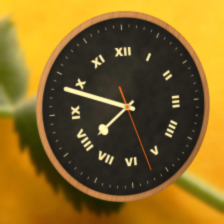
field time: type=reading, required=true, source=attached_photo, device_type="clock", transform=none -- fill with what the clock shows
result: 7:48:27
